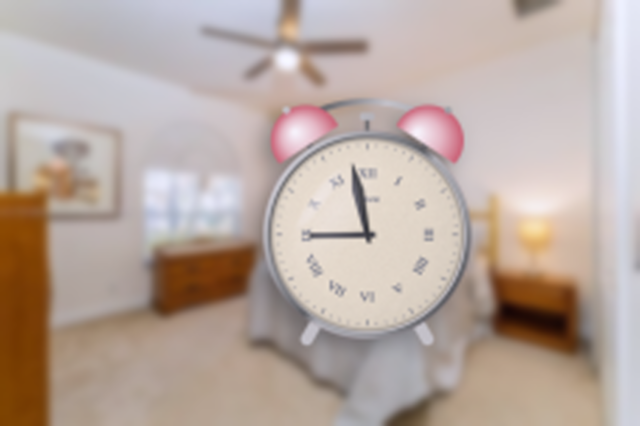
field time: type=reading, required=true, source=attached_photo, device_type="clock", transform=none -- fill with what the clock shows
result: 8:58
